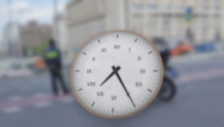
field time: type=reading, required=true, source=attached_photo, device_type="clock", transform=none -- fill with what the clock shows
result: 7:25
